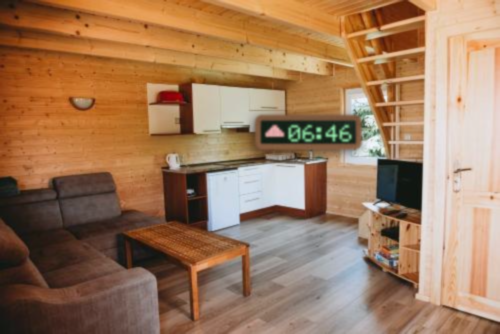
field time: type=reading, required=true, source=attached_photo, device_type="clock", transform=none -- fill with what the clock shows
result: 6:46
